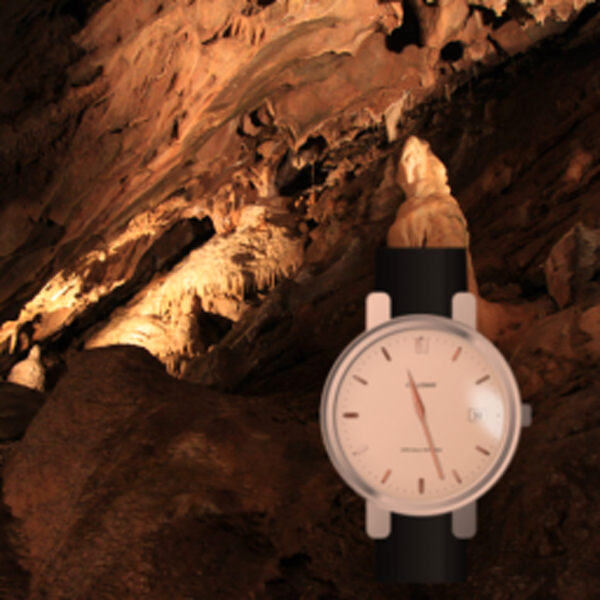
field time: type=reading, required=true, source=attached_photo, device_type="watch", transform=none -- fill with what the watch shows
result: 11:27
